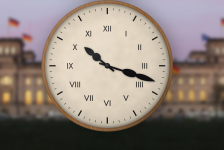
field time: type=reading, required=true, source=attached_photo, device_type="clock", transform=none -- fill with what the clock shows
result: 10:18
